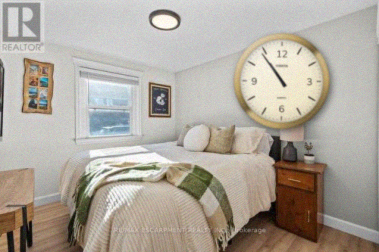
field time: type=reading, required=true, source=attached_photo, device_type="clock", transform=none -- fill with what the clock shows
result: 10:54
